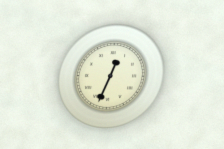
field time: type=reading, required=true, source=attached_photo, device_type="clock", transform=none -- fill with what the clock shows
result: 12:33
